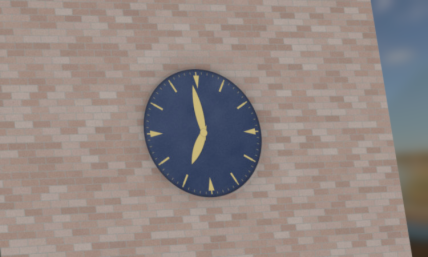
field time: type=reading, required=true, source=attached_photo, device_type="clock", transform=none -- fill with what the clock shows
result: 6:59
